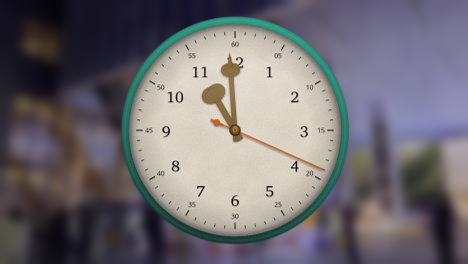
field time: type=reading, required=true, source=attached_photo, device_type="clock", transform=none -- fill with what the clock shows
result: 10:59:19
